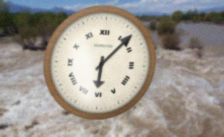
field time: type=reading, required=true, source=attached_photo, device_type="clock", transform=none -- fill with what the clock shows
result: 6:07
